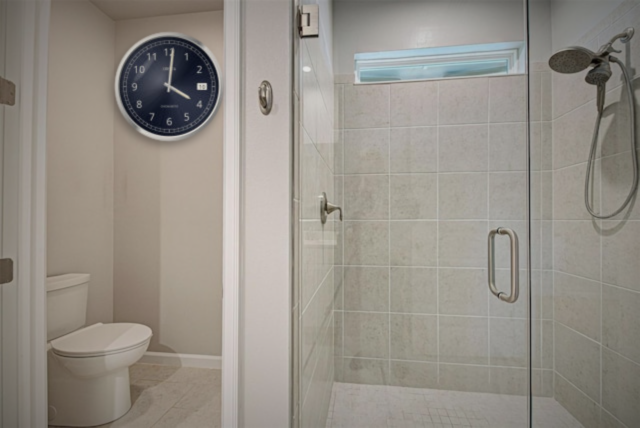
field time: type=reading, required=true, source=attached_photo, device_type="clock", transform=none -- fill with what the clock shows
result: 4:01
